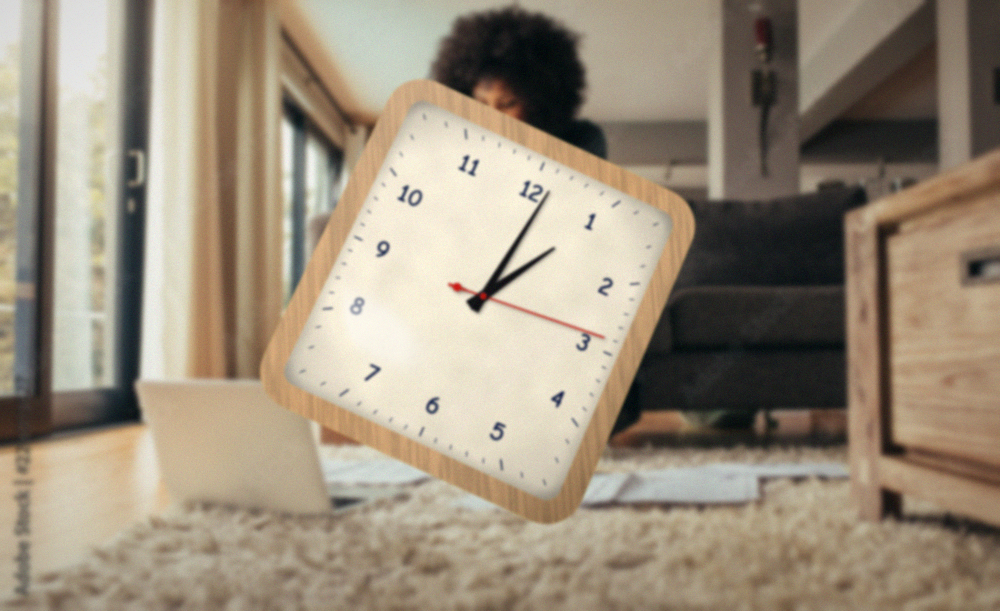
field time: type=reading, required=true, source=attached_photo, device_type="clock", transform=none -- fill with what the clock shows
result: 1:01:14
